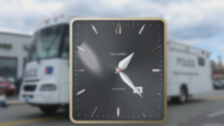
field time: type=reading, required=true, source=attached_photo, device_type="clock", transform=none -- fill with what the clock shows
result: 1:23
